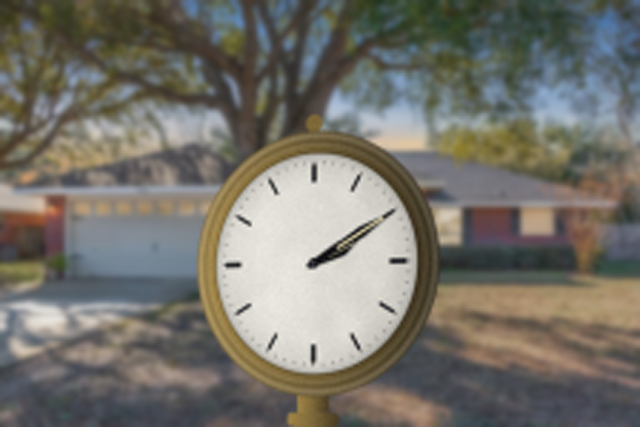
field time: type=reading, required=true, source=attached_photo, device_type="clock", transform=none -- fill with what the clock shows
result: 2:10
